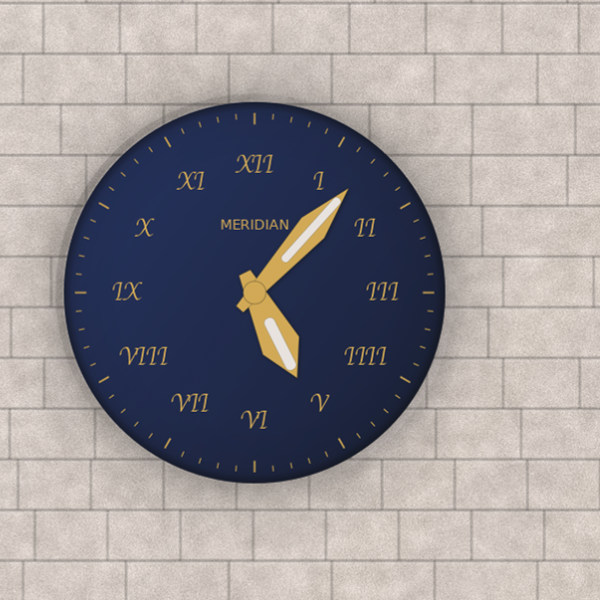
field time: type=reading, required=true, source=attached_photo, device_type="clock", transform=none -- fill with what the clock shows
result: 5:07
